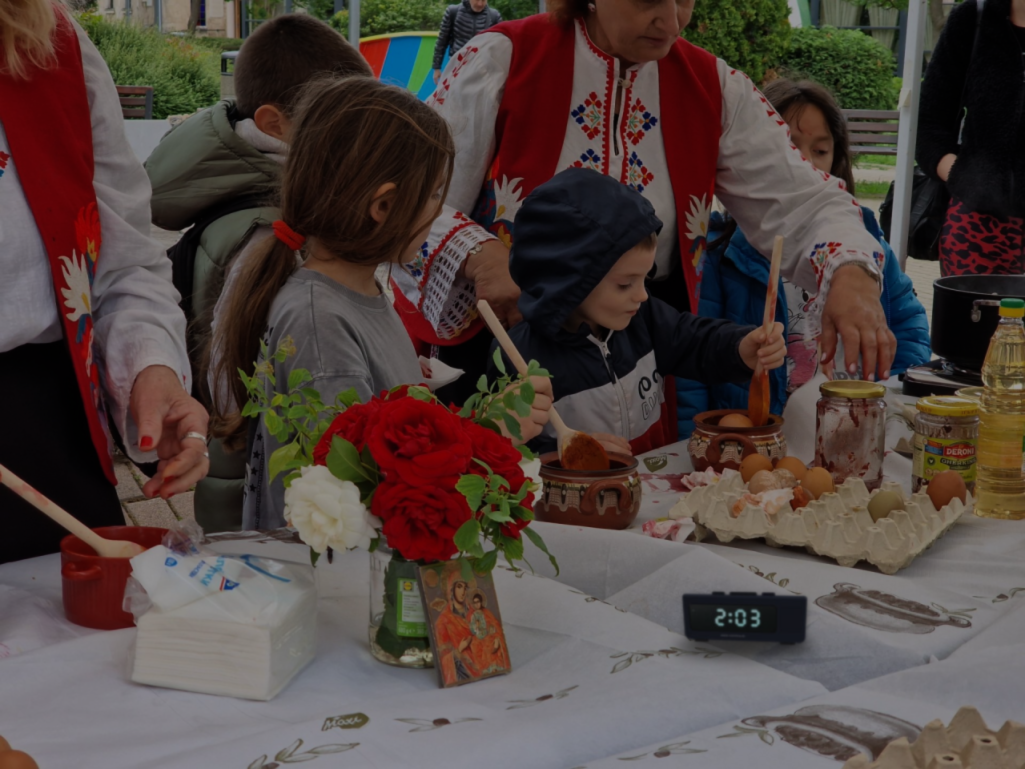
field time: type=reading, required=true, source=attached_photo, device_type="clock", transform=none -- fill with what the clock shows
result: 2:03
